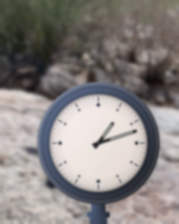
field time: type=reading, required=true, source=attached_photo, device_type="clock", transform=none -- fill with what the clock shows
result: 1:12
